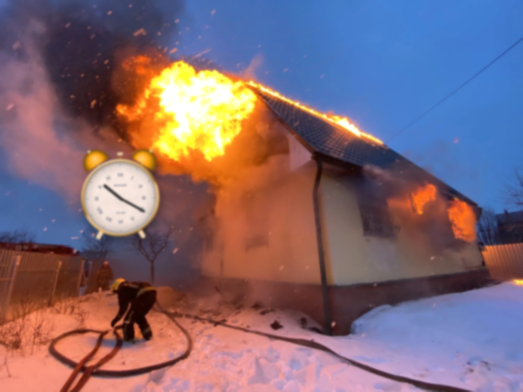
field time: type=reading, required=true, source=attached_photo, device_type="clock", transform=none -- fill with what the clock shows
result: 10:20
